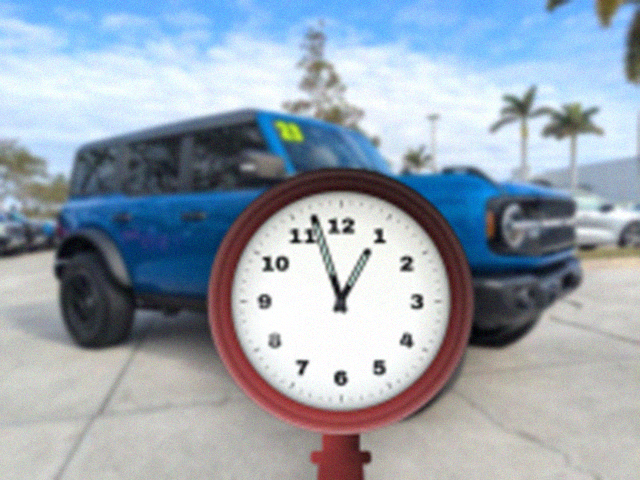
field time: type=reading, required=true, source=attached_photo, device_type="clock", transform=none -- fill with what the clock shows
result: 12:57
